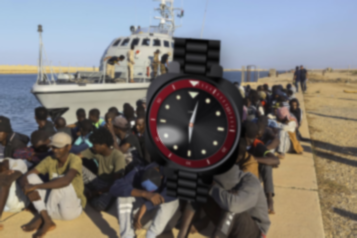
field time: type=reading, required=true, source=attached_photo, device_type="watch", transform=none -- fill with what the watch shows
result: 6:02
